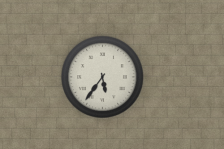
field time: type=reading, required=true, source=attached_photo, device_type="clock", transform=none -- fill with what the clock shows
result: 5:36
